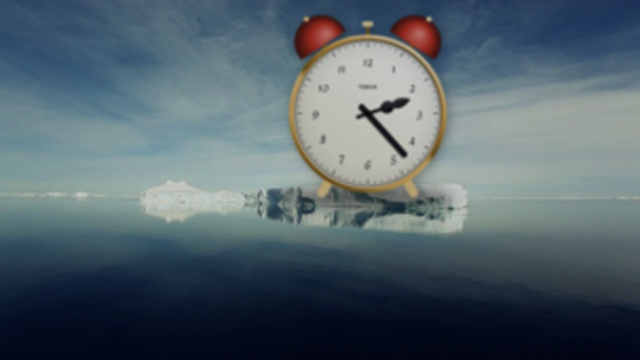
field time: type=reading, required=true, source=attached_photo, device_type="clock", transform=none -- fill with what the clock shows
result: 2:23
